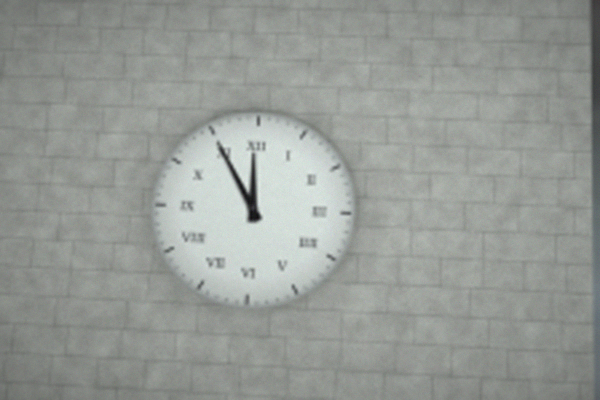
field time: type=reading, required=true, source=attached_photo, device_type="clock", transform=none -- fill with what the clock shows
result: 11:55
